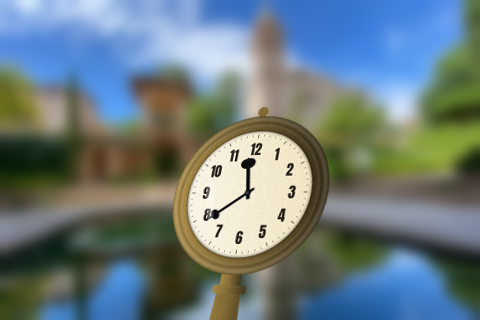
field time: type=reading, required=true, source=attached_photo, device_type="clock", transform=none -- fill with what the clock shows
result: 11:39
